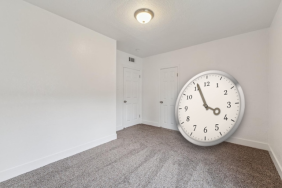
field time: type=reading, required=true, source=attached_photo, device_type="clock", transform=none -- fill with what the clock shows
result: 3:56
